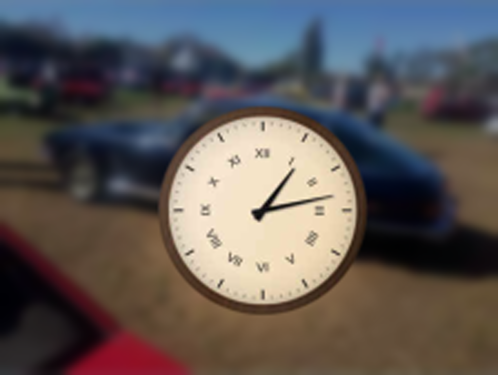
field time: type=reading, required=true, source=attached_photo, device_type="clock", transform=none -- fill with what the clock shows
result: 1:13
